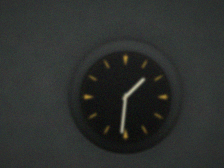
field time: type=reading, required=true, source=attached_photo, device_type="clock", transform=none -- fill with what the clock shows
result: 1:31
